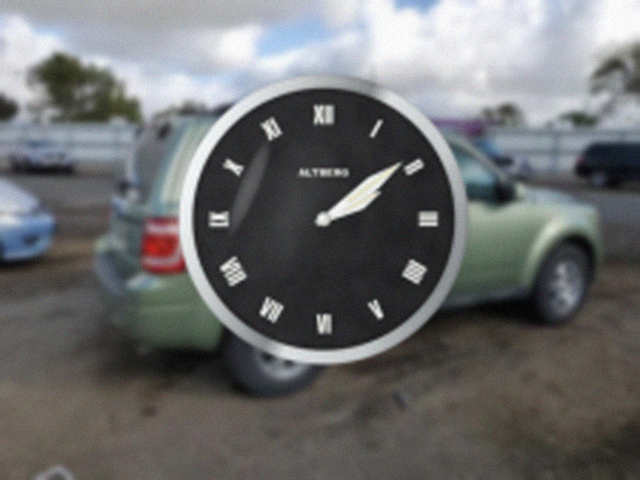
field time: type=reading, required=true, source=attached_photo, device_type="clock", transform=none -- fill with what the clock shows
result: 2:09
